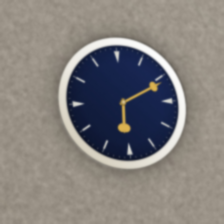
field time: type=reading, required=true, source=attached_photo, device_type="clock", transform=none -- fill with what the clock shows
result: 6:11
